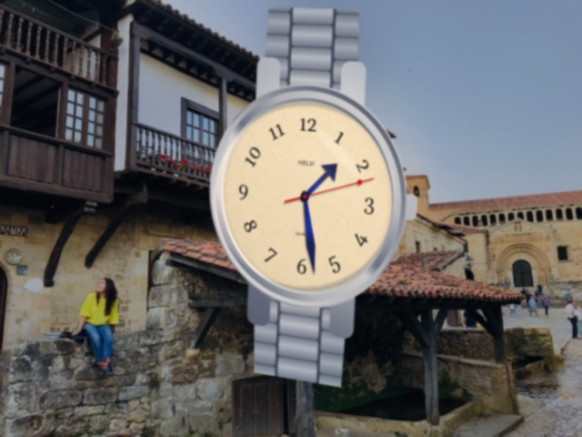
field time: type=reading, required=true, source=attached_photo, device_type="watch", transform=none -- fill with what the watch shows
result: 1:28:12
